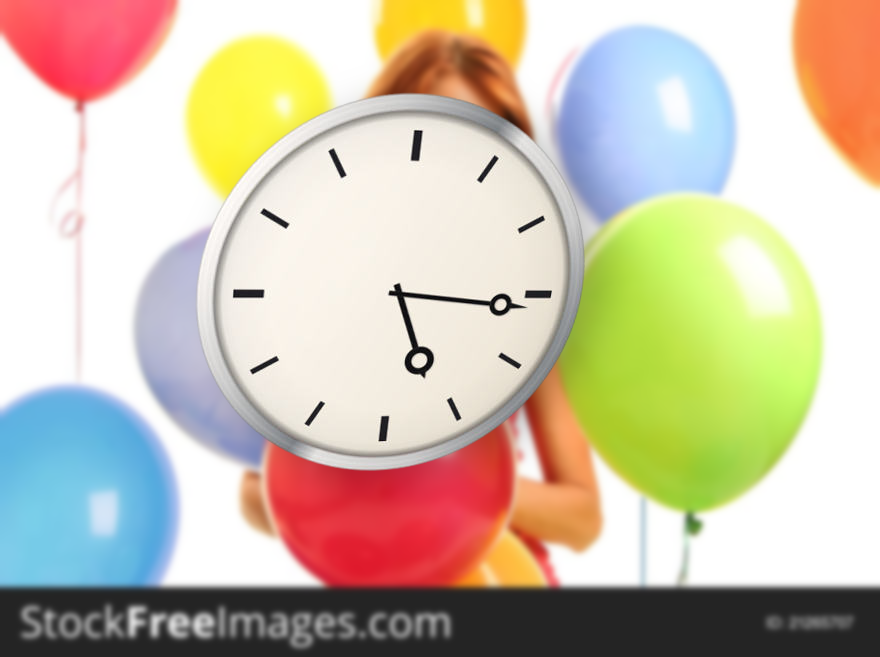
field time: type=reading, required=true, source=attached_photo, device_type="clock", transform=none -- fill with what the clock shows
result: 5:16
